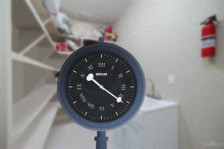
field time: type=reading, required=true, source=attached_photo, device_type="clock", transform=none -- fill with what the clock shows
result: 10:21
